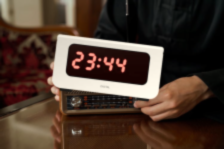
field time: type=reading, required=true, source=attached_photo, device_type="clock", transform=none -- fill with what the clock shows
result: 23:44
